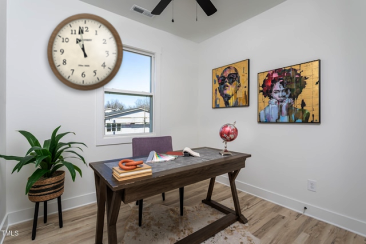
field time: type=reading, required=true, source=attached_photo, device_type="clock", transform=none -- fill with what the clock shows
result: 10:58
